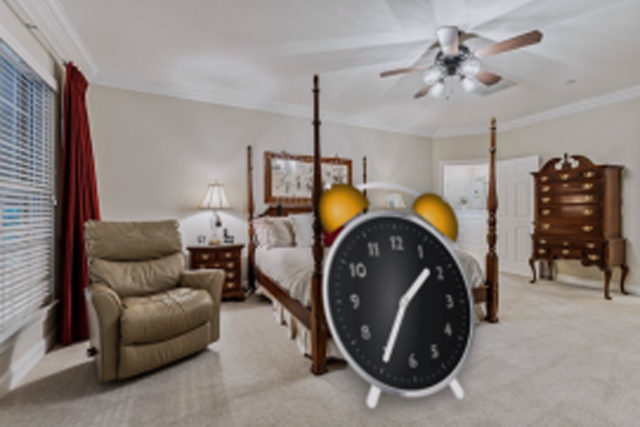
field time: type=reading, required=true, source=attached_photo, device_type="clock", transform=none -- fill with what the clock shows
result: 1:35
